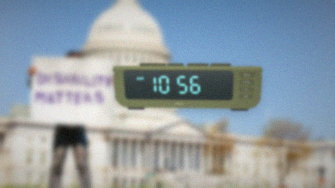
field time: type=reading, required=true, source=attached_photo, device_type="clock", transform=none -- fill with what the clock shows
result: 10:56
